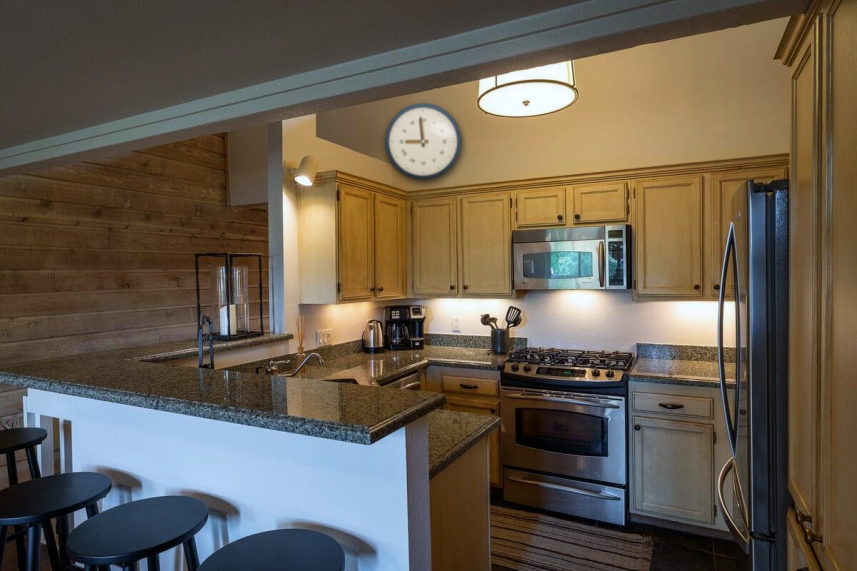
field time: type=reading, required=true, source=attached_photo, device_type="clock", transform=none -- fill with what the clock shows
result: 8:59
